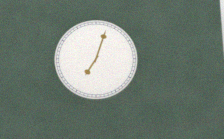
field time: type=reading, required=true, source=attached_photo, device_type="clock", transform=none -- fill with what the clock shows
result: 7:03
